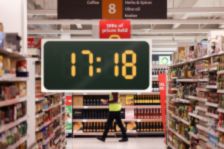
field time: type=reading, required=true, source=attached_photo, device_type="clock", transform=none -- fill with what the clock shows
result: 17:18
